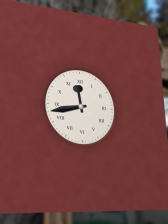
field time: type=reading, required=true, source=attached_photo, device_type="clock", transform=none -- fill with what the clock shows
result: 11:43
